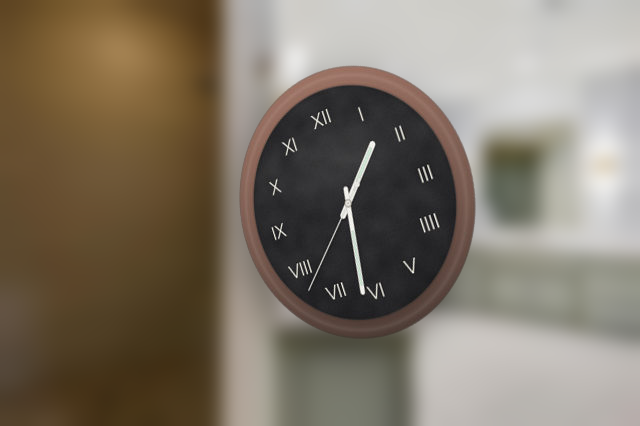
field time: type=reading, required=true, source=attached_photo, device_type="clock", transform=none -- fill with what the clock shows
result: 1:31:38
